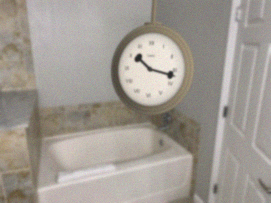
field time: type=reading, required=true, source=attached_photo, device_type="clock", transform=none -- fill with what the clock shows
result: 10:17
